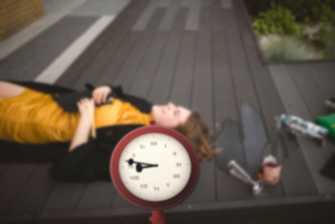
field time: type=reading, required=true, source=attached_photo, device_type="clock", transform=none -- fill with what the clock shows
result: 8:47
